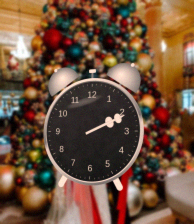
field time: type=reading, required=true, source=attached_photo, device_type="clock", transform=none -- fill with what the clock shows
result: 2:11
